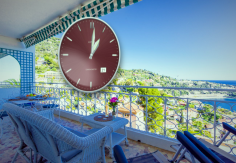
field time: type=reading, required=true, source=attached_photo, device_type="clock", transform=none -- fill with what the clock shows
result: 1:01
